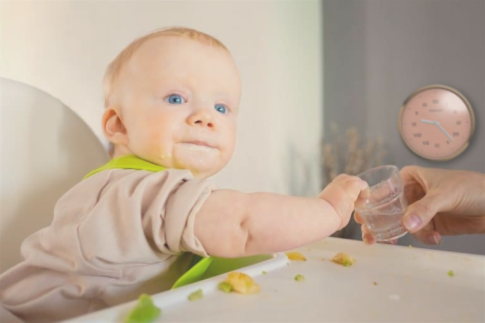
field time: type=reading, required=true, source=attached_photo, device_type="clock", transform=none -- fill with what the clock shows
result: 9:23
